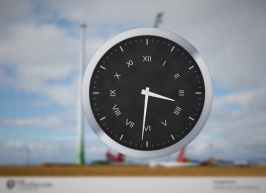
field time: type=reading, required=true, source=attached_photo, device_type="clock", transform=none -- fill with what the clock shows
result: 3:31
